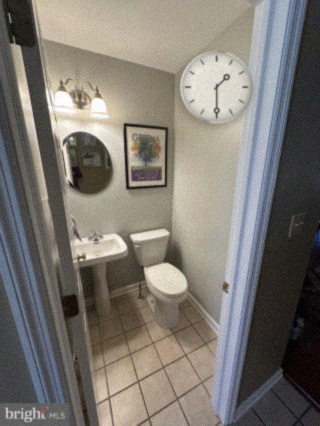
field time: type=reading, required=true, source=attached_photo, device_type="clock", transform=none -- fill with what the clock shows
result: 1:30
